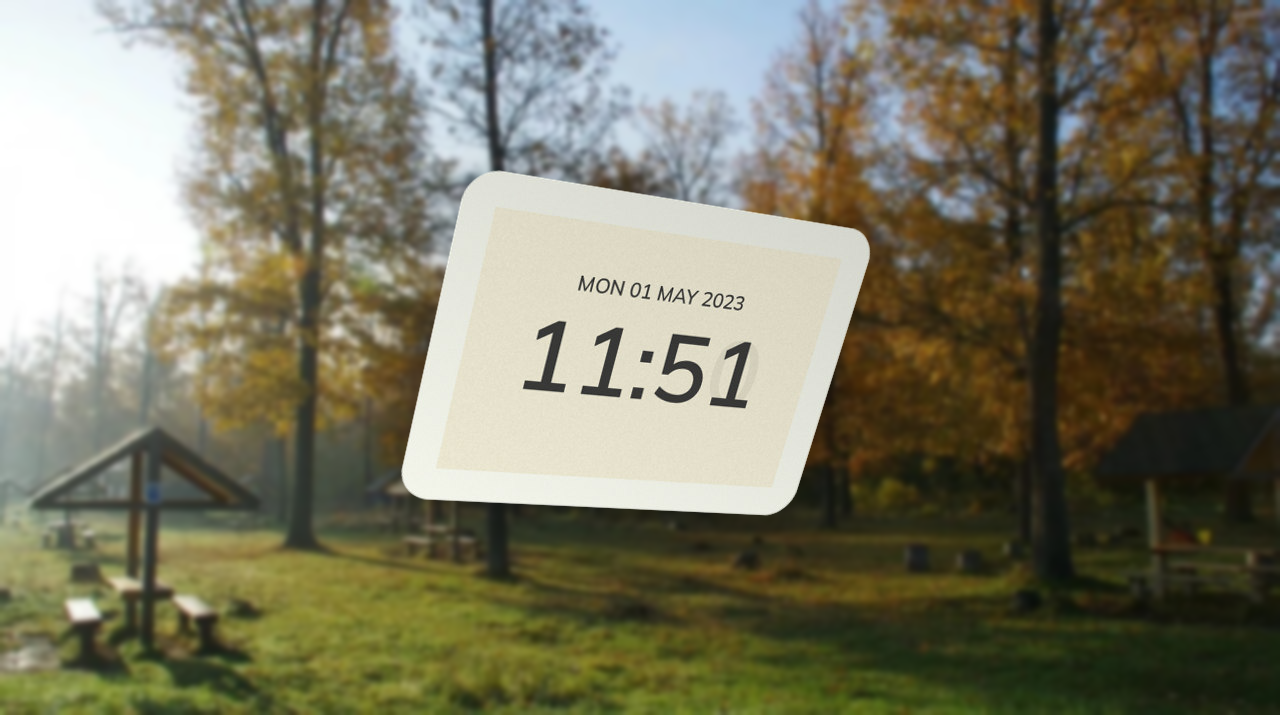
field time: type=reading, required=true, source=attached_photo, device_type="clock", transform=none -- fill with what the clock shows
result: 11:51
